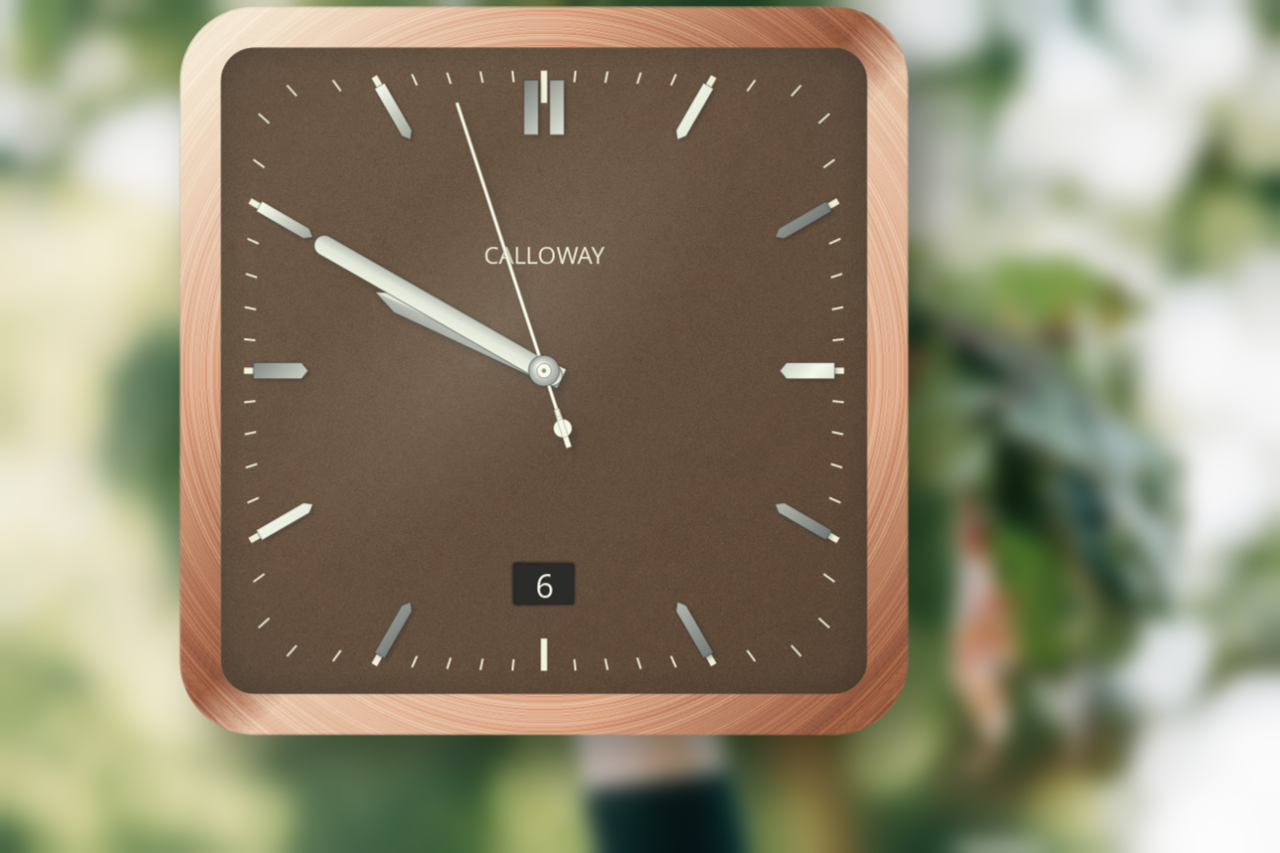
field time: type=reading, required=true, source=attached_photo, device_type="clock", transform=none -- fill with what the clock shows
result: 9:49:57
